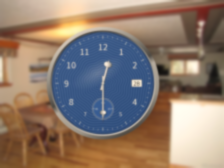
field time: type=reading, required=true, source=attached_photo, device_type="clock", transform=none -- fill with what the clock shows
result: 12:30
